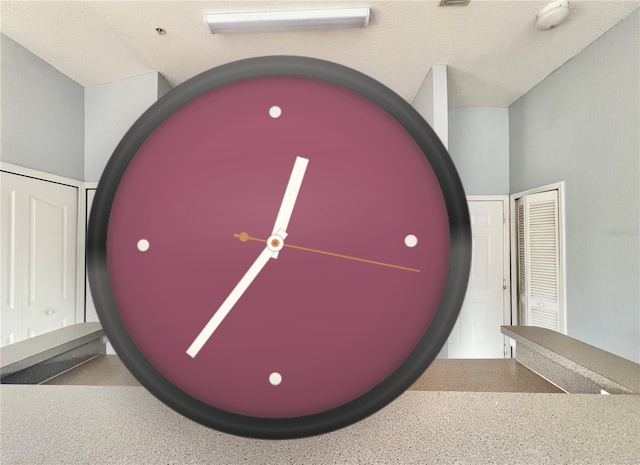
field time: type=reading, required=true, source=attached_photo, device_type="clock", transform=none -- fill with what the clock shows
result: 12:36:17
